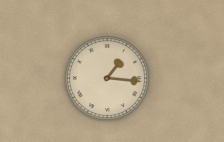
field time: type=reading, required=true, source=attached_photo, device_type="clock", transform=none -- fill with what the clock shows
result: 1:16
